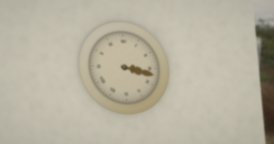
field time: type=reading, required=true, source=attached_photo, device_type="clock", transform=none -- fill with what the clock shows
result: 3:17
